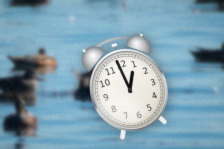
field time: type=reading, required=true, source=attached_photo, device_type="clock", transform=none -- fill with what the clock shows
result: 12:59
